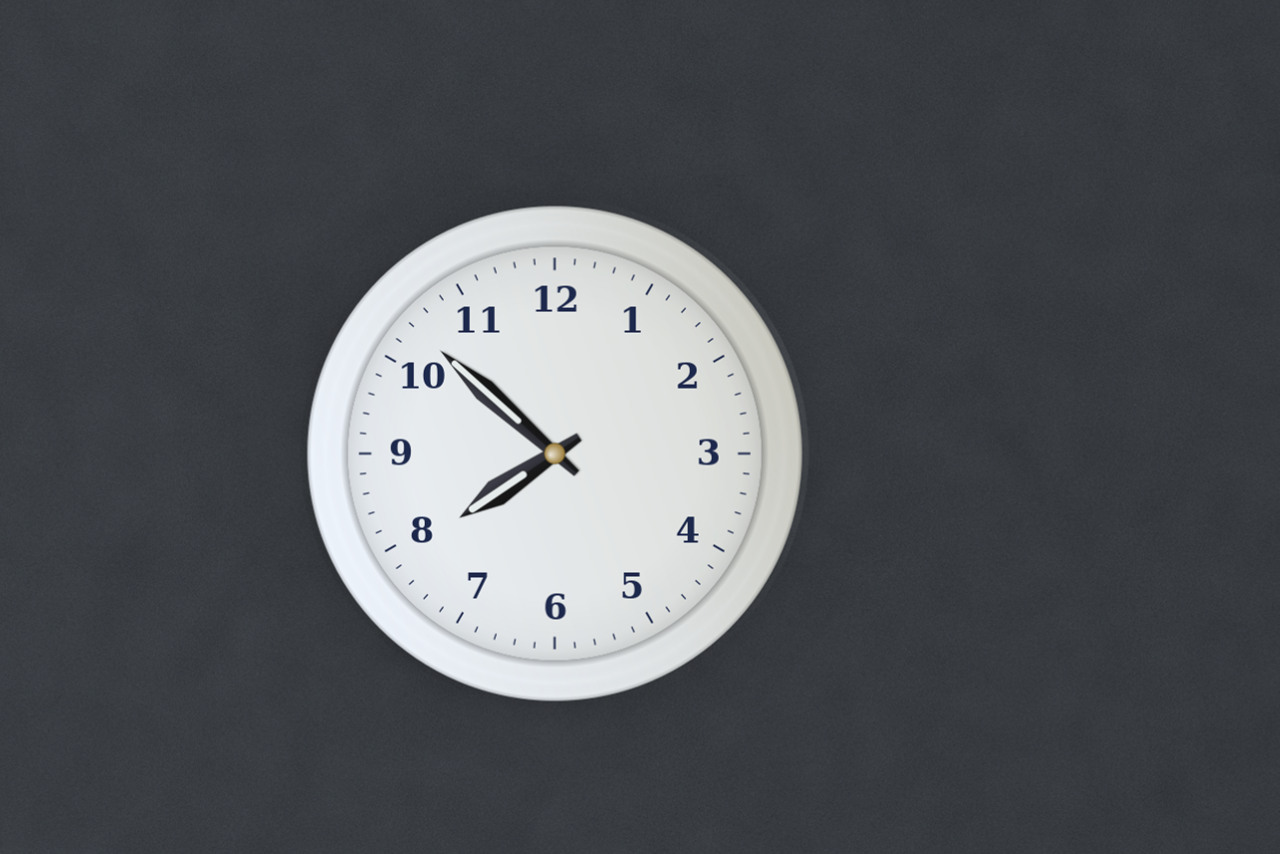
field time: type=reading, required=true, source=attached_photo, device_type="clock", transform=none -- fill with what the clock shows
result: 7:52
